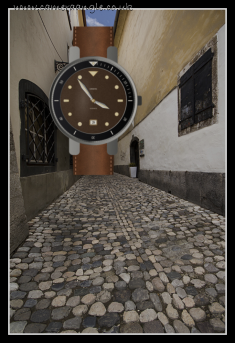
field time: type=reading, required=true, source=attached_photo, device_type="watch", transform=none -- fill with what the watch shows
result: 3:54
